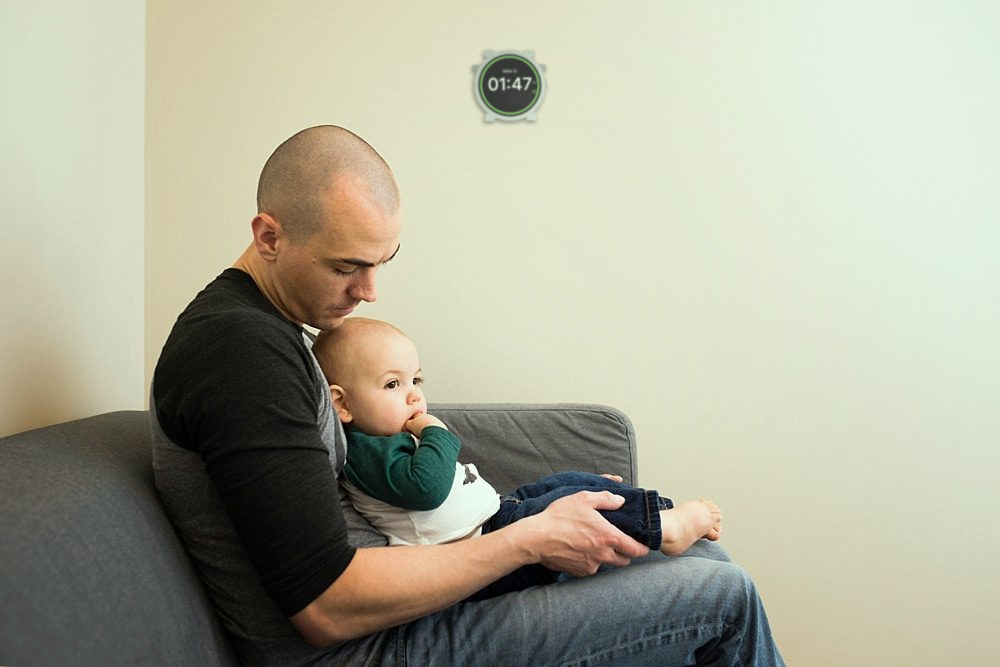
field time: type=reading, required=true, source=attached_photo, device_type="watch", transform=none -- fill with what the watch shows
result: 1:47
